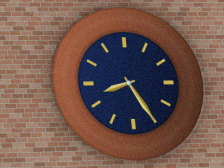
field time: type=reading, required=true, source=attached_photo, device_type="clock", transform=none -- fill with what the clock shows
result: 8:25
